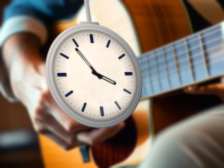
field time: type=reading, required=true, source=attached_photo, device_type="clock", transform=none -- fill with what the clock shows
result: 3:54
